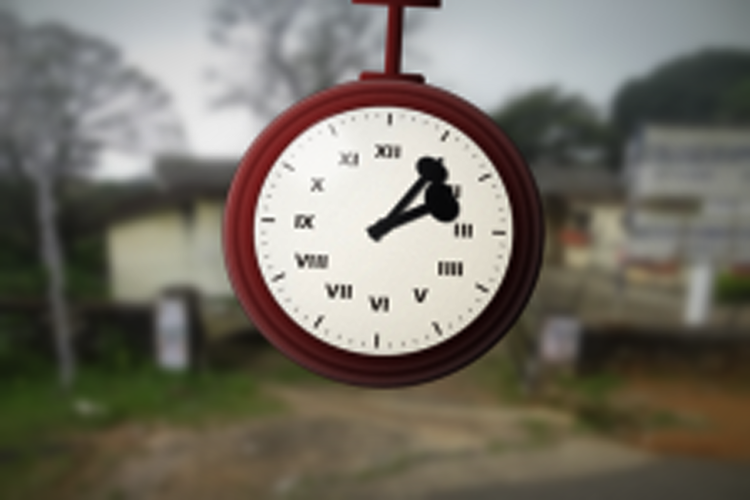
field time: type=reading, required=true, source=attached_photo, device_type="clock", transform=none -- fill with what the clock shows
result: 2:06
